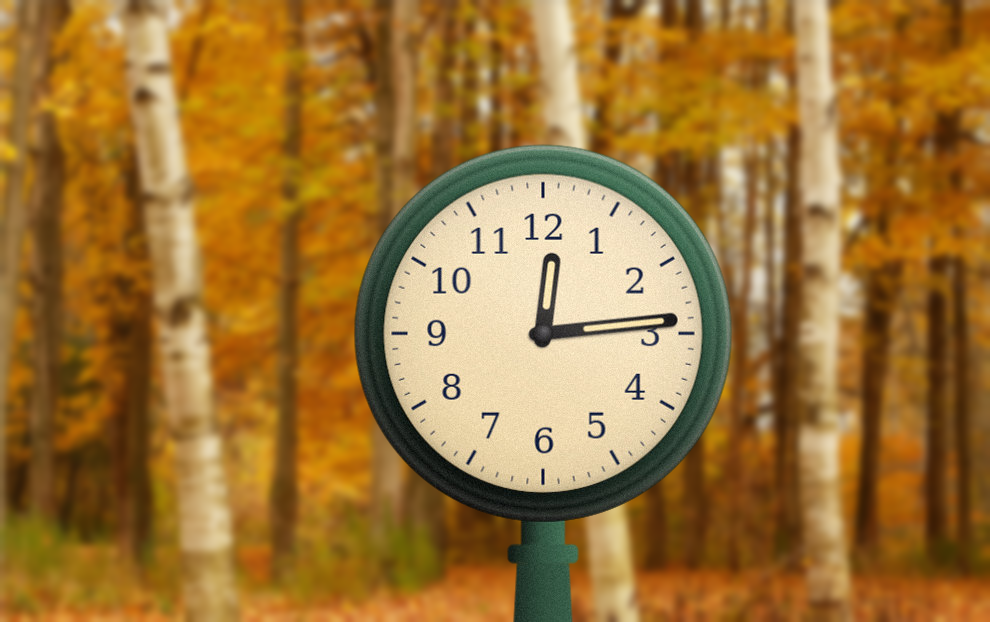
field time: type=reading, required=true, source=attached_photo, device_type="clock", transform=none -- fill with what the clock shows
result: 12:14
